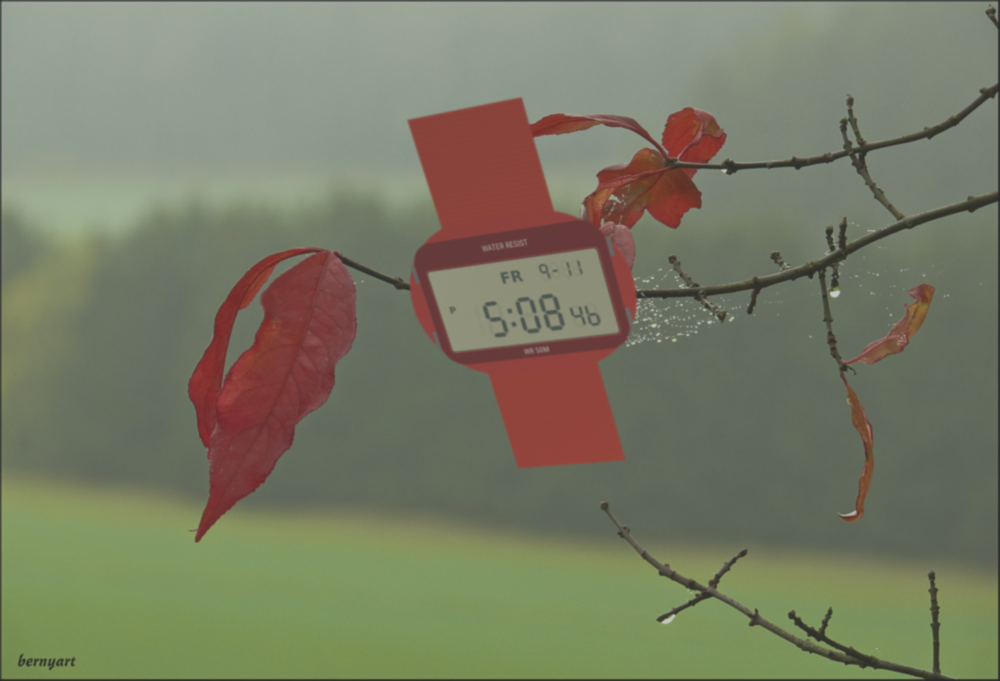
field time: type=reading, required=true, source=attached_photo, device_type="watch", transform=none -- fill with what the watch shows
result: 5:08:46
